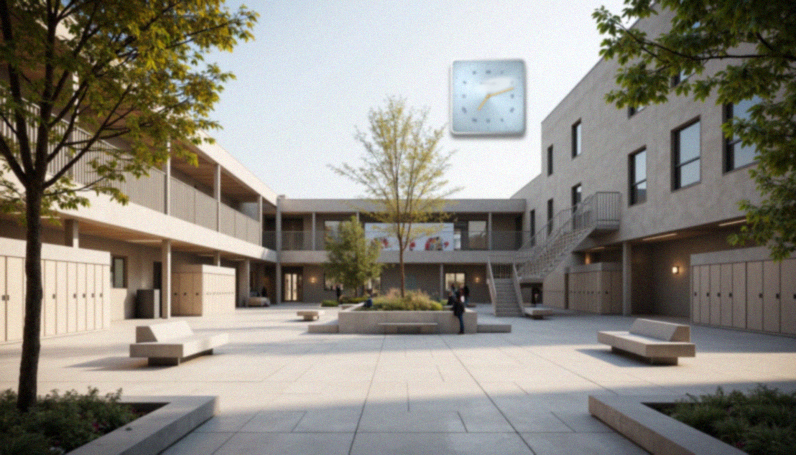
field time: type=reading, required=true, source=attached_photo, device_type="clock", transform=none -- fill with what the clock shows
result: 7:12
